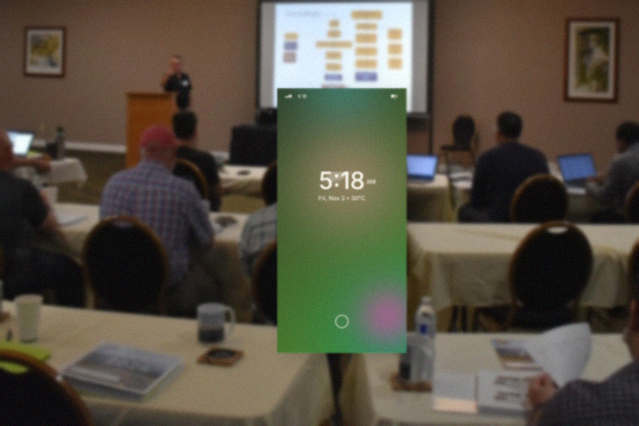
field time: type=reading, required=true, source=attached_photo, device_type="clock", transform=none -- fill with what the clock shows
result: 5:18
